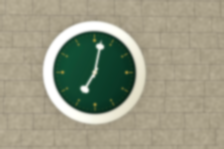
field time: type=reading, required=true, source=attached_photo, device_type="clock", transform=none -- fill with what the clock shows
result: 7:02
